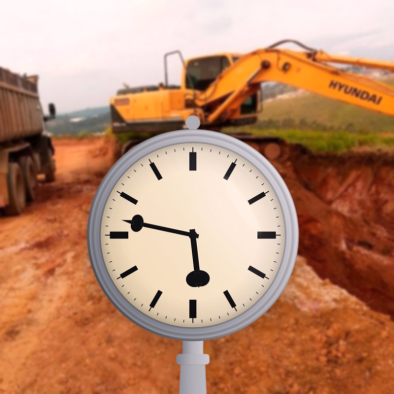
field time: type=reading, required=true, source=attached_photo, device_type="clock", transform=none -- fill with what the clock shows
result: 5:47
